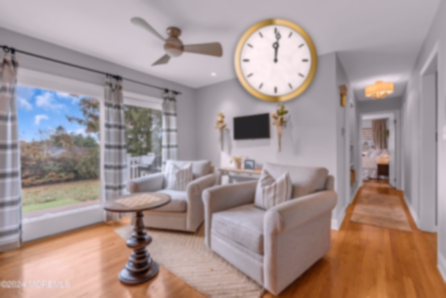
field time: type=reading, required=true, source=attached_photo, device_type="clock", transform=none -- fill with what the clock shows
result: 12:01
